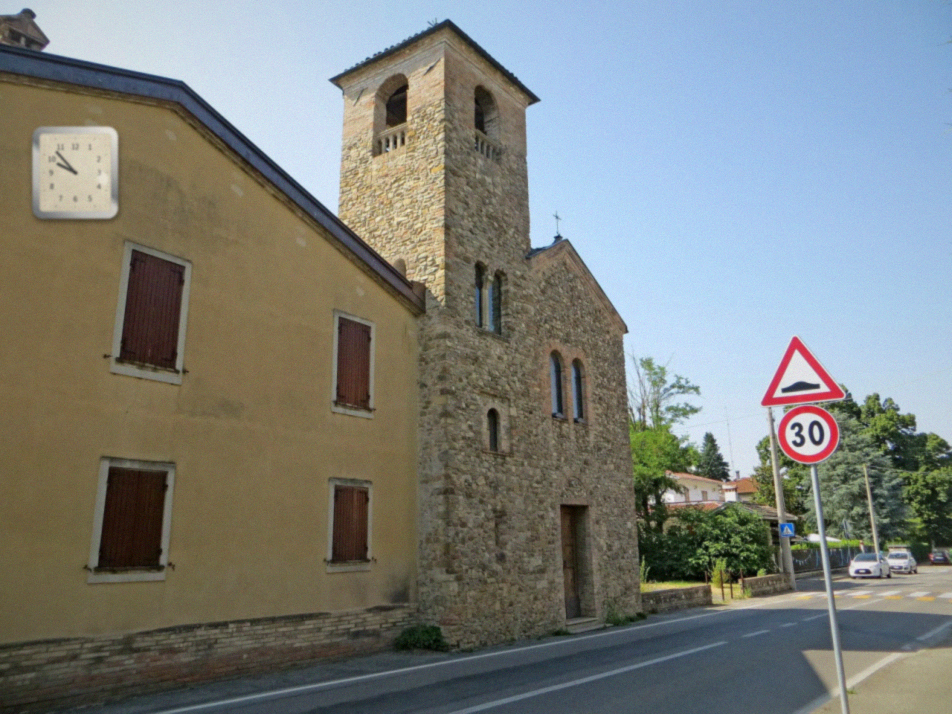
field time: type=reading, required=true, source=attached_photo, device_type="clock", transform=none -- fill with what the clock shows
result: 9:53
